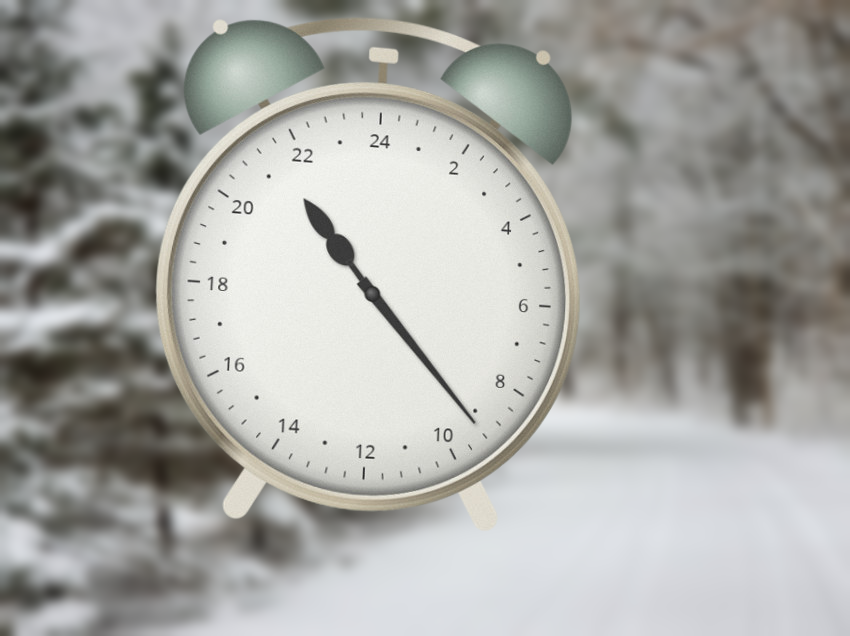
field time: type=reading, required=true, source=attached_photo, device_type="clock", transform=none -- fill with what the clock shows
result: 21:23
